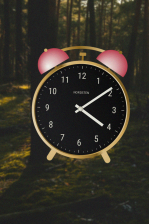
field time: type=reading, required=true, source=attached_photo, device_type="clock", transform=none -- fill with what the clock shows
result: 4:09
